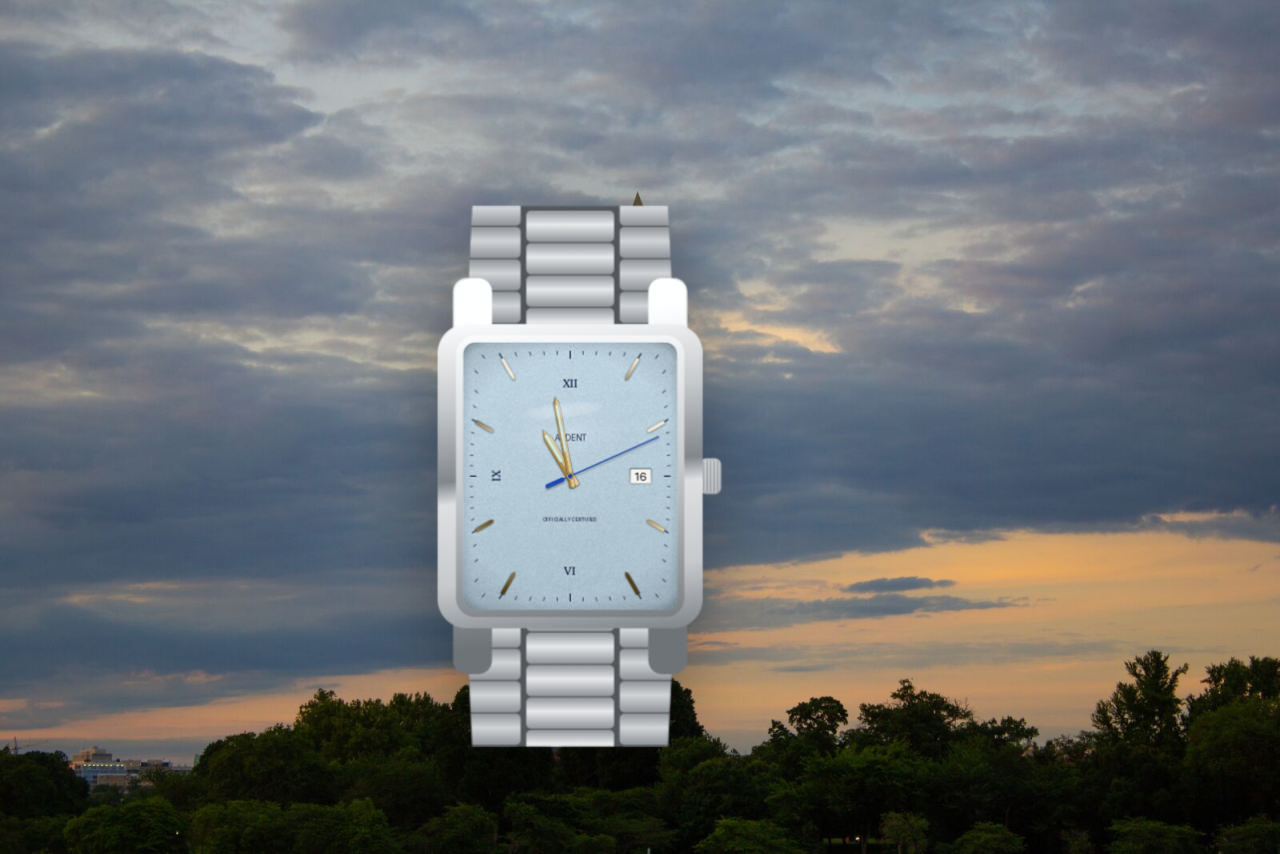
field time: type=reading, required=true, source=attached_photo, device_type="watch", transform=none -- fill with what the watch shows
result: 10:58:11
